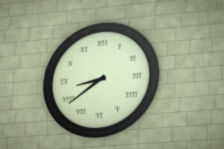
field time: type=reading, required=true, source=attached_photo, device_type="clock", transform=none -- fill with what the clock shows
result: 8:39
